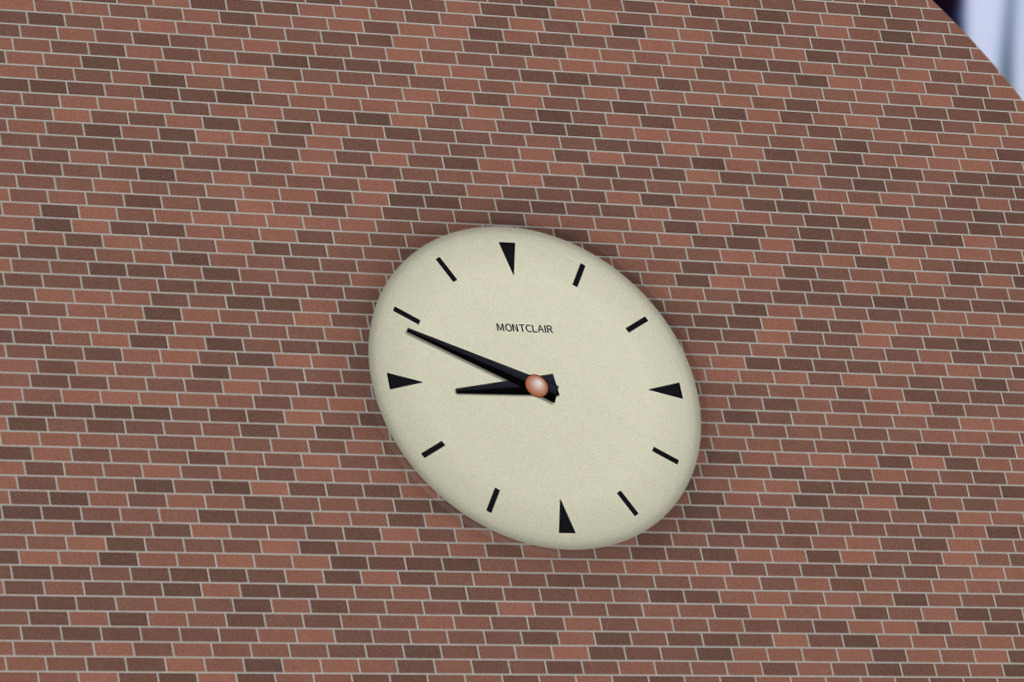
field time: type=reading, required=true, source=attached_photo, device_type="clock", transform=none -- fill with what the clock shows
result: 8:49
